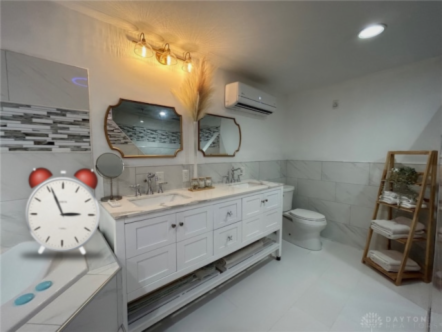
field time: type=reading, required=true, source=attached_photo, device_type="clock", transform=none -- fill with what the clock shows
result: 2:56
